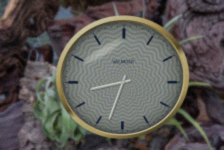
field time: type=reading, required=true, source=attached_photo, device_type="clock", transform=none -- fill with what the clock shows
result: 8:33
